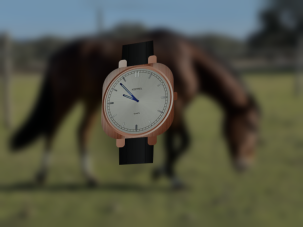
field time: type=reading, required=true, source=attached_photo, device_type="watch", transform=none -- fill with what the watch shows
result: 9:53
